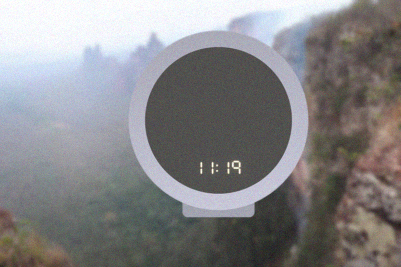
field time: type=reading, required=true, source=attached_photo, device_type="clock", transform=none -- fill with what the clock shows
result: 11:19
